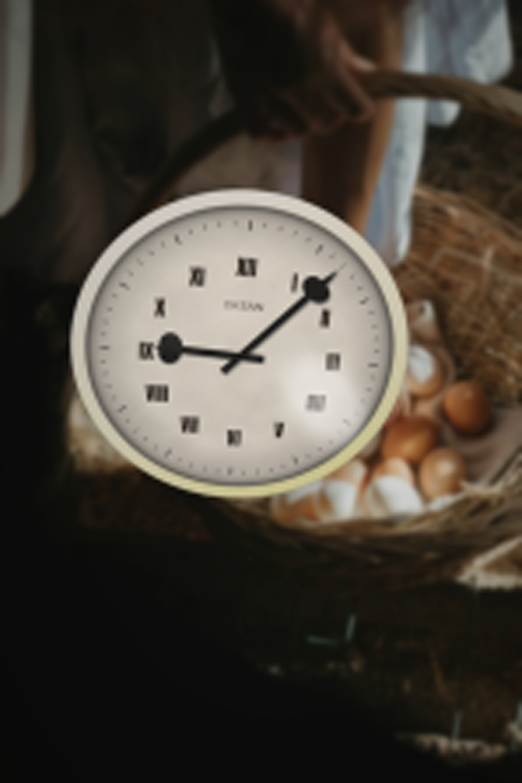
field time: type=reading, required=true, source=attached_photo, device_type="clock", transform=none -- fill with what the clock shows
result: 9:07
